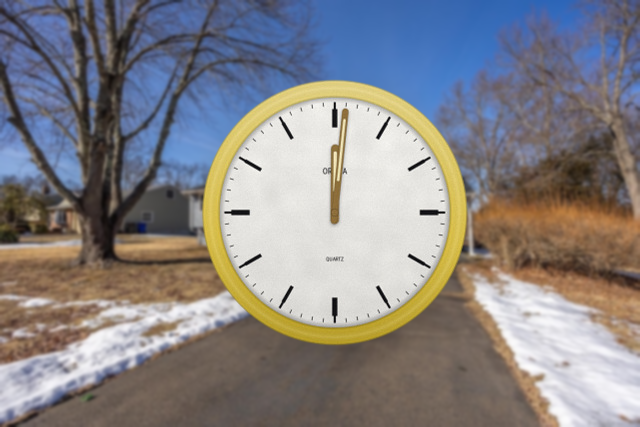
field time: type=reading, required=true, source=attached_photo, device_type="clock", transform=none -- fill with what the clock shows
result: 12:01
